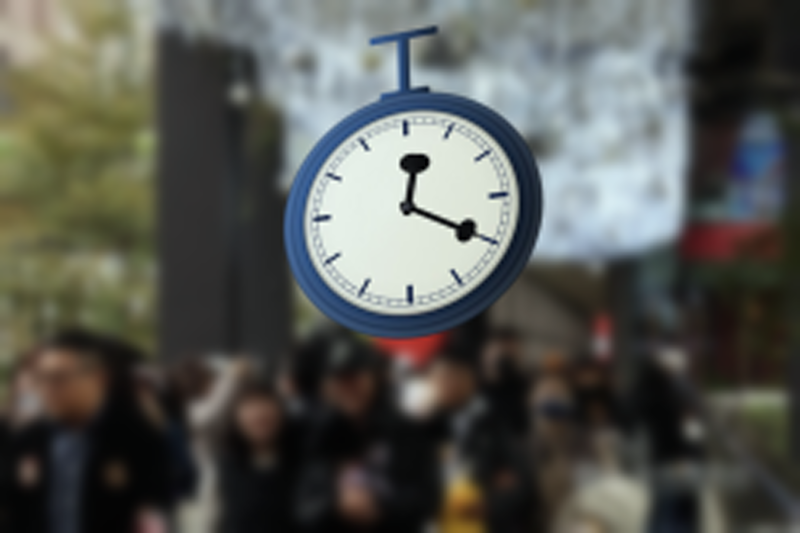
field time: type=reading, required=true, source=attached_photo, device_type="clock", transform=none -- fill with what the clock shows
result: 12:20
